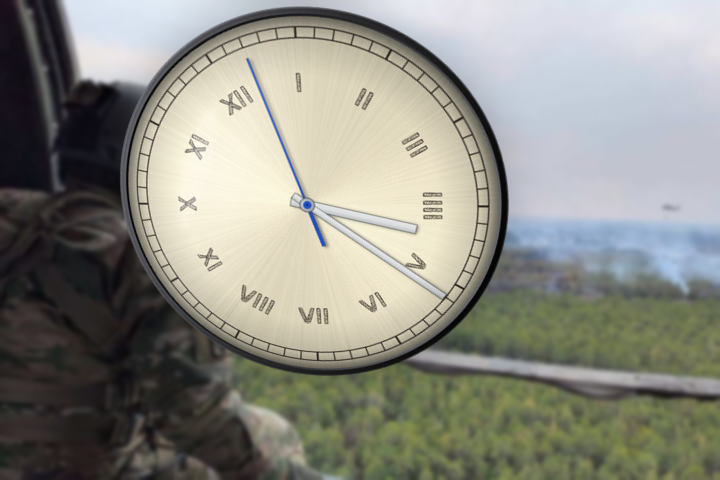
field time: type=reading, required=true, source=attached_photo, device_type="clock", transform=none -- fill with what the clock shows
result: 4:26:02
